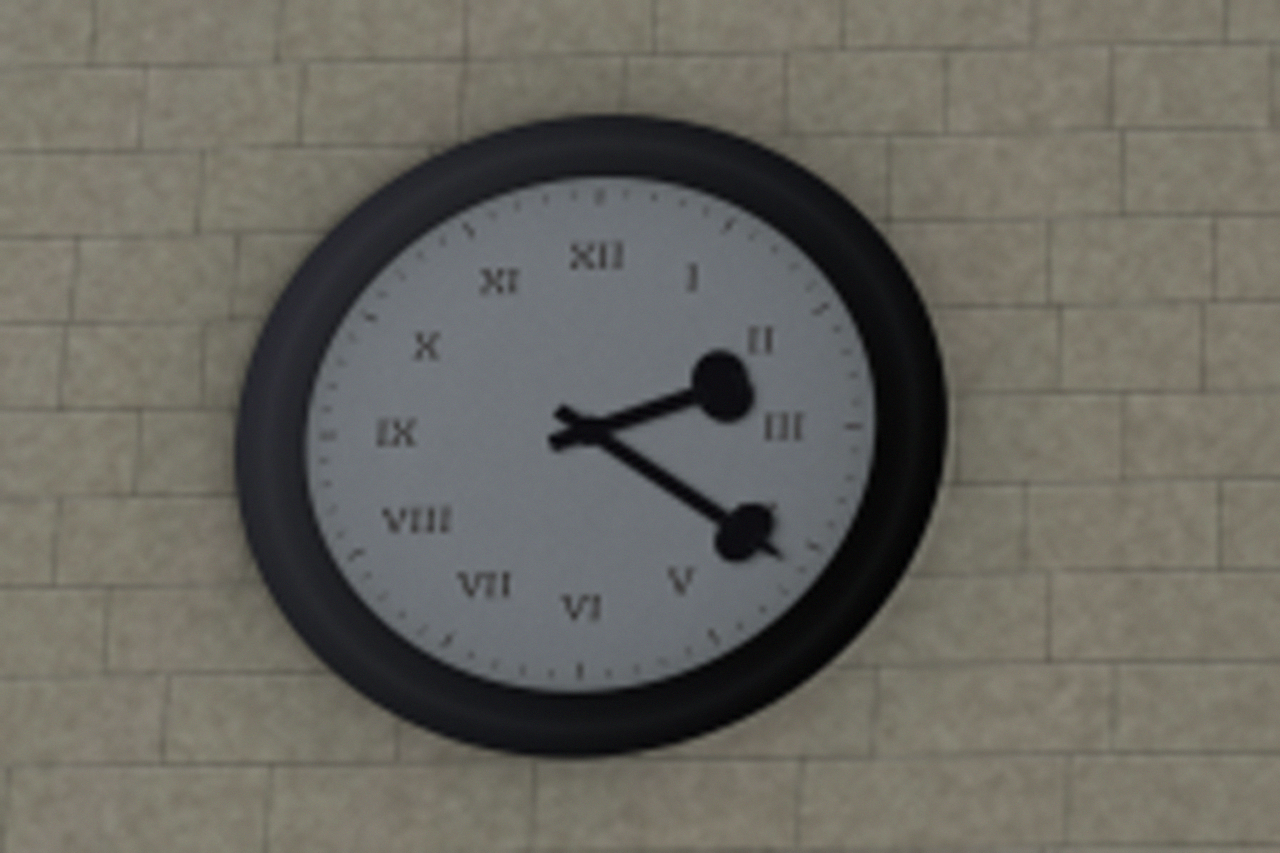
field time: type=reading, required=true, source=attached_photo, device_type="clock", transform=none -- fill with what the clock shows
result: 2:21
